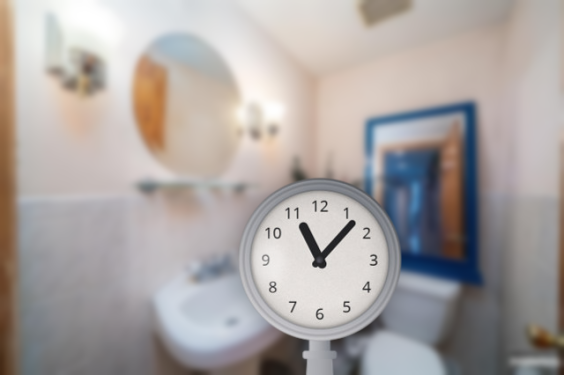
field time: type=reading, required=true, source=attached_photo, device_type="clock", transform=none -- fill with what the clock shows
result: 11:07
